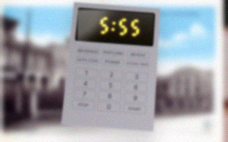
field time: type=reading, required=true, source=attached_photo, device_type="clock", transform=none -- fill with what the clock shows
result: 5:55
